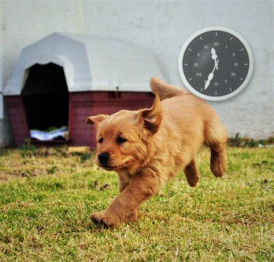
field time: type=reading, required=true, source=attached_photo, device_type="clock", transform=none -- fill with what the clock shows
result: 11:34
